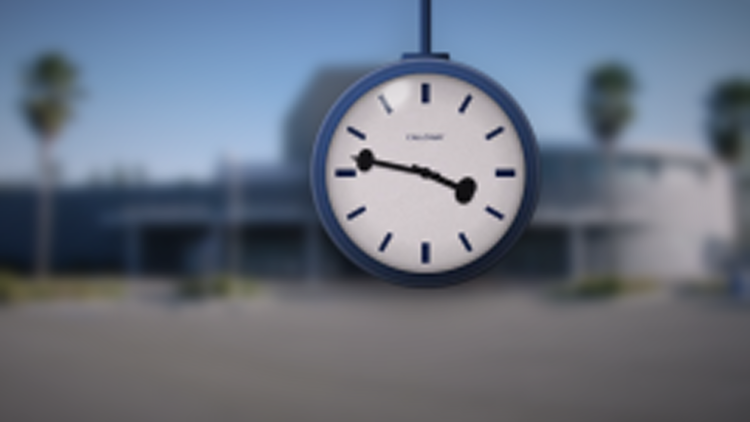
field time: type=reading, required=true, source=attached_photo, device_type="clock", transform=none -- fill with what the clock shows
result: 3:47
